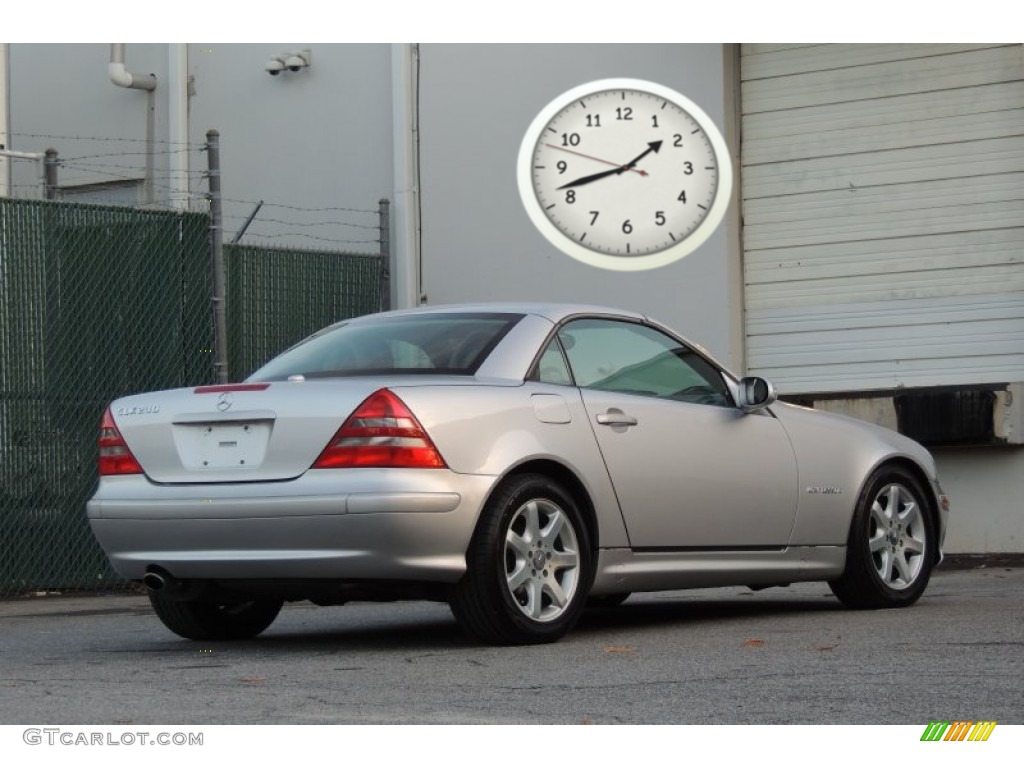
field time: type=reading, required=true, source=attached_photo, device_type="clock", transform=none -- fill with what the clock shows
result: 1:41:48
